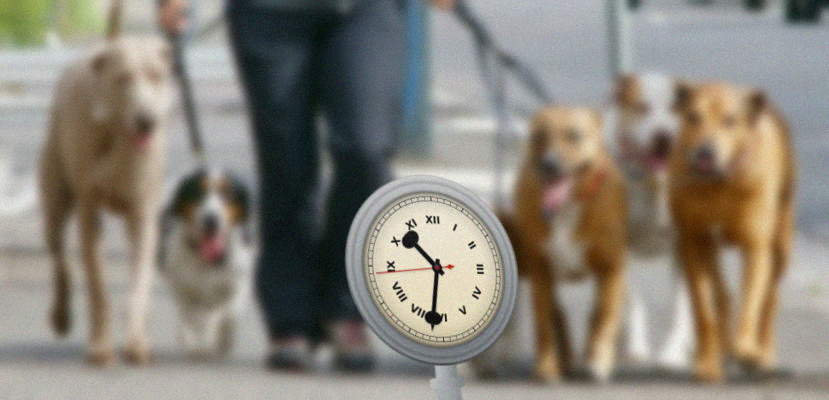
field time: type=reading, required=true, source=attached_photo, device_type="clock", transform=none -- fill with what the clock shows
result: 10:31:44
